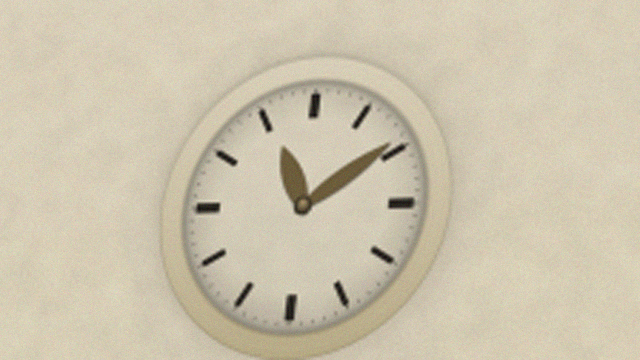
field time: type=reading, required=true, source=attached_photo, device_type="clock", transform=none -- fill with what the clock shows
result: 11:09
